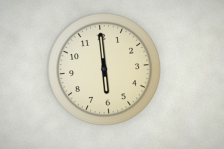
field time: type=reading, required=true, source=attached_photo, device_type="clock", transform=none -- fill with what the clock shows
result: 6:00
